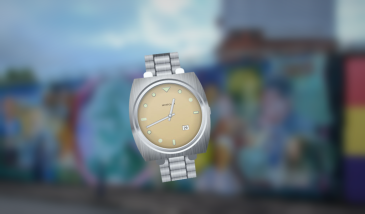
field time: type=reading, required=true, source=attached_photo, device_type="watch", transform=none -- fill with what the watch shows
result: 12:42
